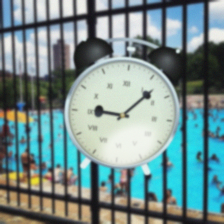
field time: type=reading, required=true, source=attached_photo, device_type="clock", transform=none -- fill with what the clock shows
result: 9:07
